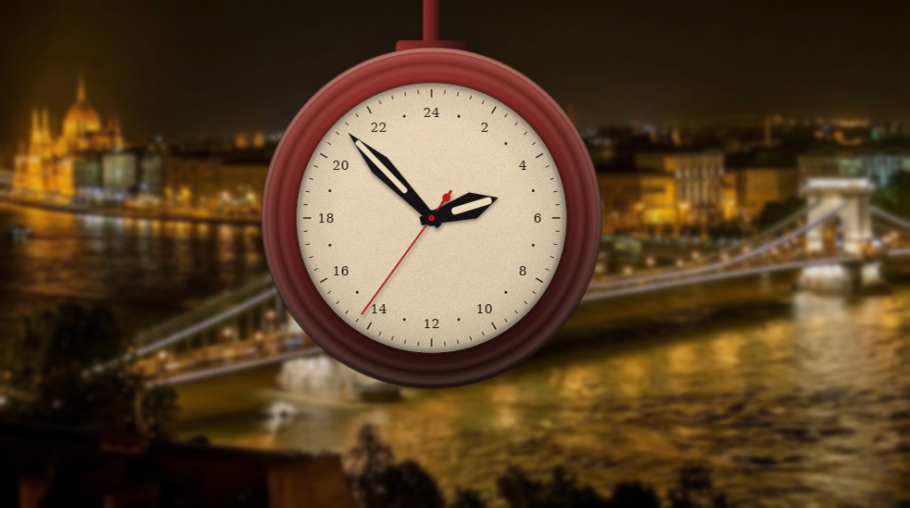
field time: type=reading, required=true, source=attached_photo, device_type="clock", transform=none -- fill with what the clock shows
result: 4:52:36
